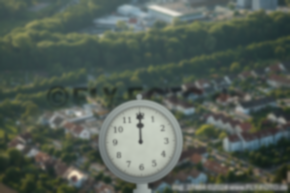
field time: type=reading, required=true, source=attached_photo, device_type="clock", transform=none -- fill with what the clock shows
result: 12:00
